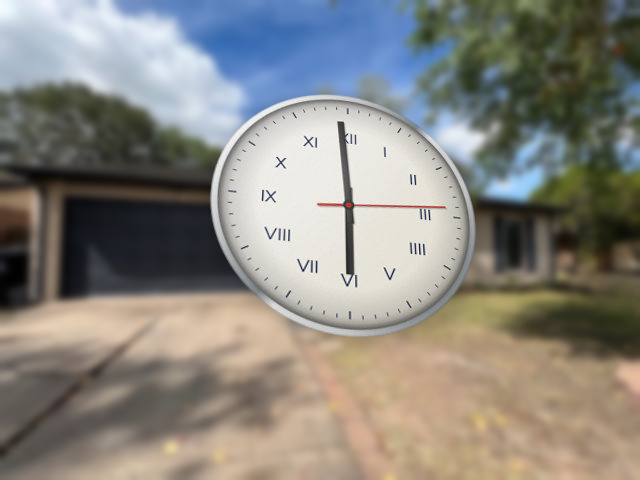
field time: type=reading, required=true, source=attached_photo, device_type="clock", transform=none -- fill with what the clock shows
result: 5:59:14
